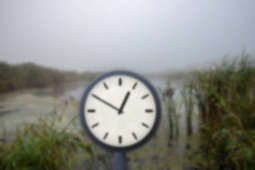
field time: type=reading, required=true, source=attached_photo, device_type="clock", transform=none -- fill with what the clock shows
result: 12:50
